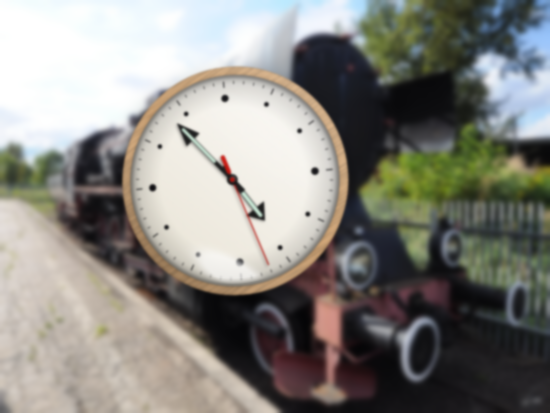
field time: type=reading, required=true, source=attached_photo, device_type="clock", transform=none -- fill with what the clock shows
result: 4:53:27
